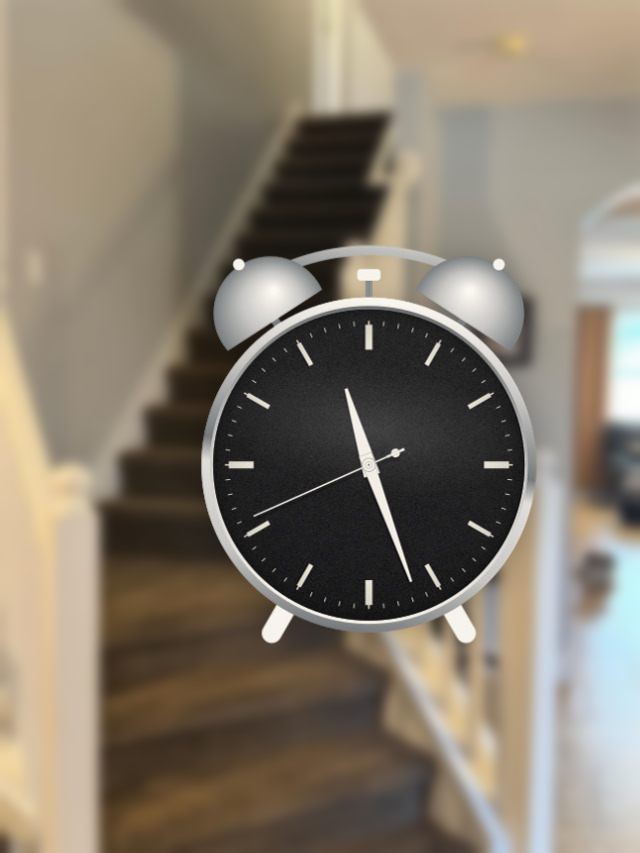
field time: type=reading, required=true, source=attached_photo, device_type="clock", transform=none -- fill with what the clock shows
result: 11:26:41
